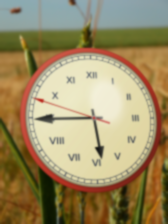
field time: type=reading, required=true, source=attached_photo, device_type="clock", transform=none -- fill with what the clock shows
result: 5:44:48
